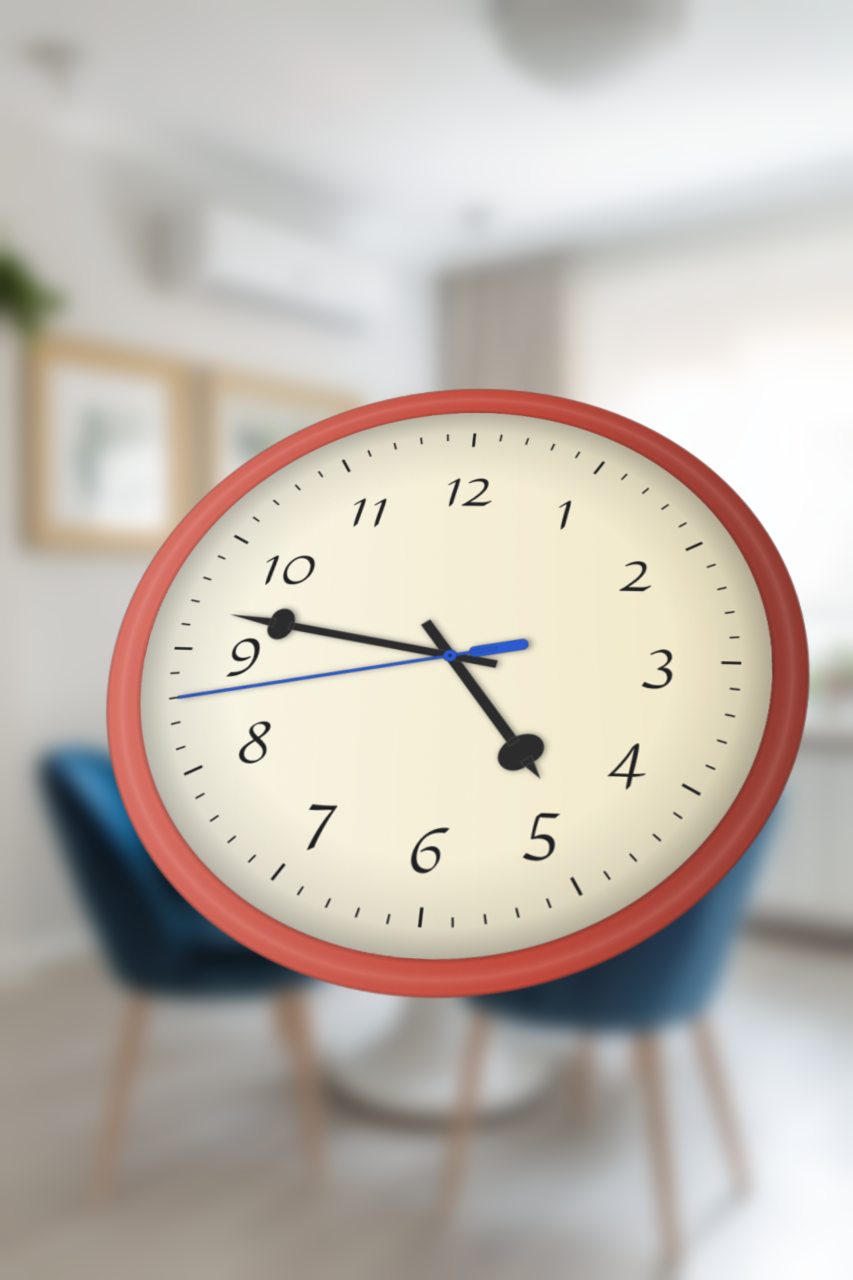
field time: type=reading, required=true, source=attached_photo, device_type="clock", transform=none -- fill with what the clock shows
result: 4:46:43
